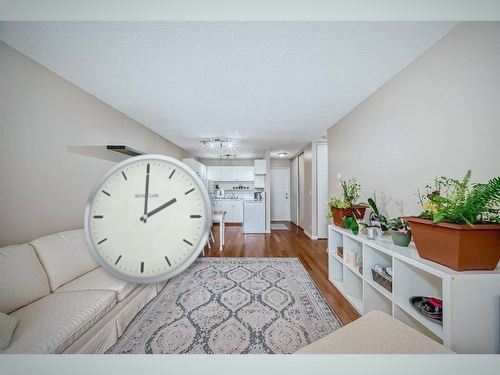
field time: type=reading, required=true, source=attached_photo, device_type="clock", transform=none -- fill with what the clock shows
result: 2:00
